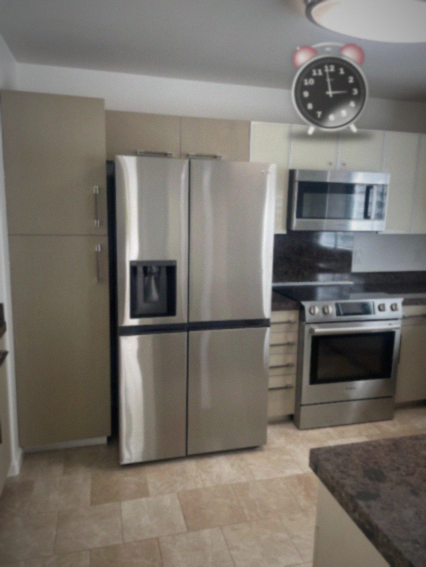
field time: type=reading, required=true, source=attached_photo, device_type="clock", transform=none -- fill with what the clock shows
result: 2:59
